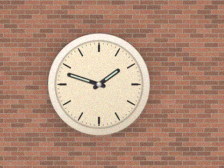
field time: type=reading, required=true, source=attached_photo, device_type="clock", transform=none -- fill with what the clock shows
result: 1:48
